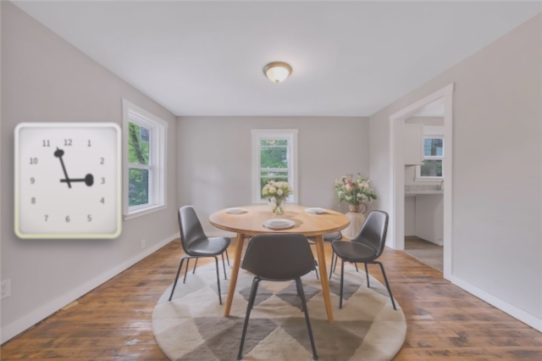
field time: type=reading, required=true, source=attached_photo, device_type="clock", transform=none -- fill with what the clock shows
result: 2:57
